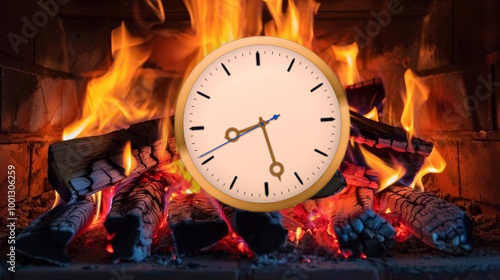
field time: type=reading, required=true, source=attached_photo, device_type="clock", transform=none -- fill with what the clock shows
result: 8:27:41
